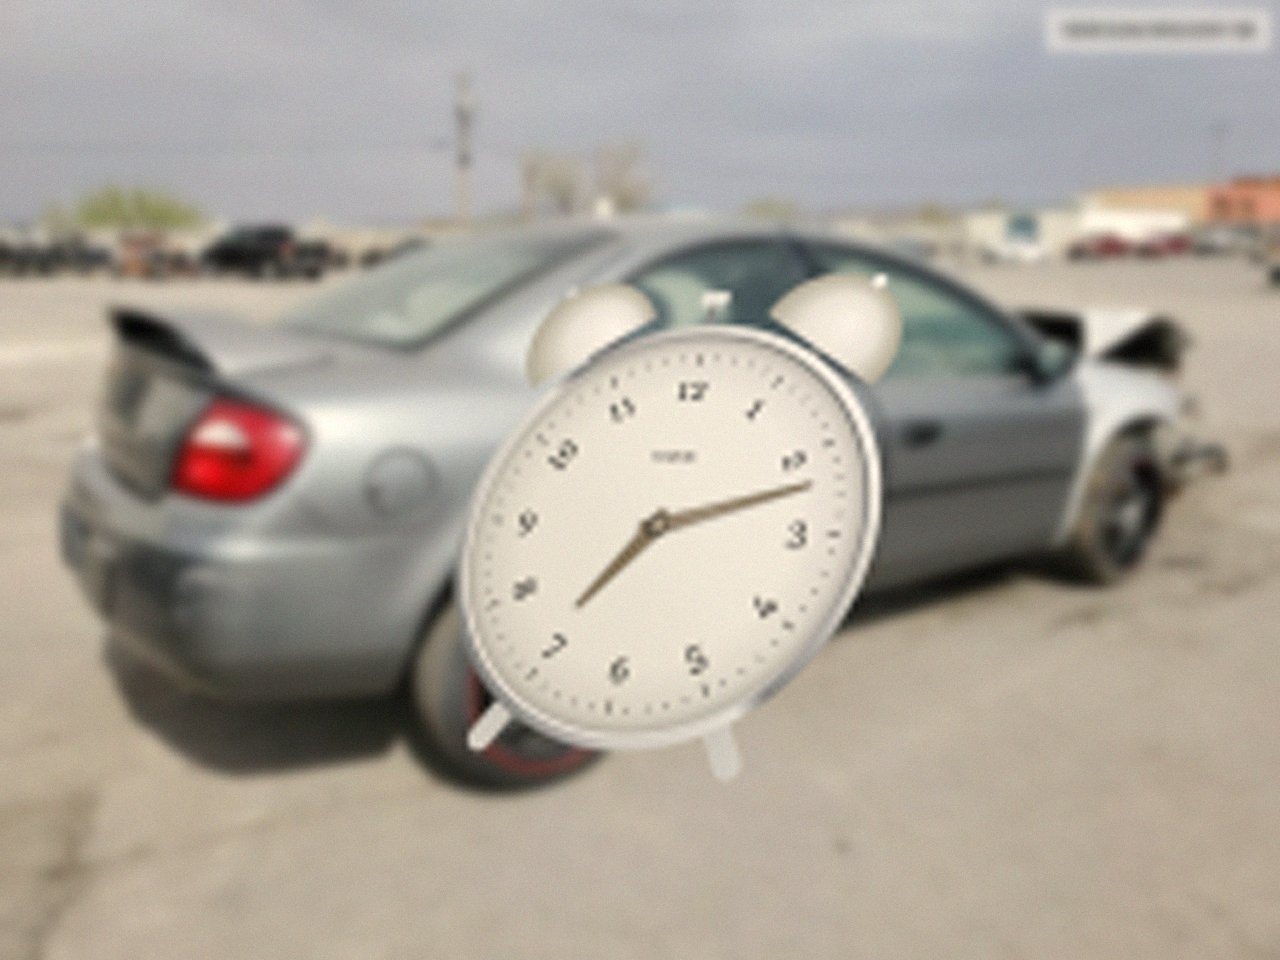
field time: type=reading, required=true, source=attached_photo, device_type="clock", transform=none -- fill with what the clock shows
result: 7:12
